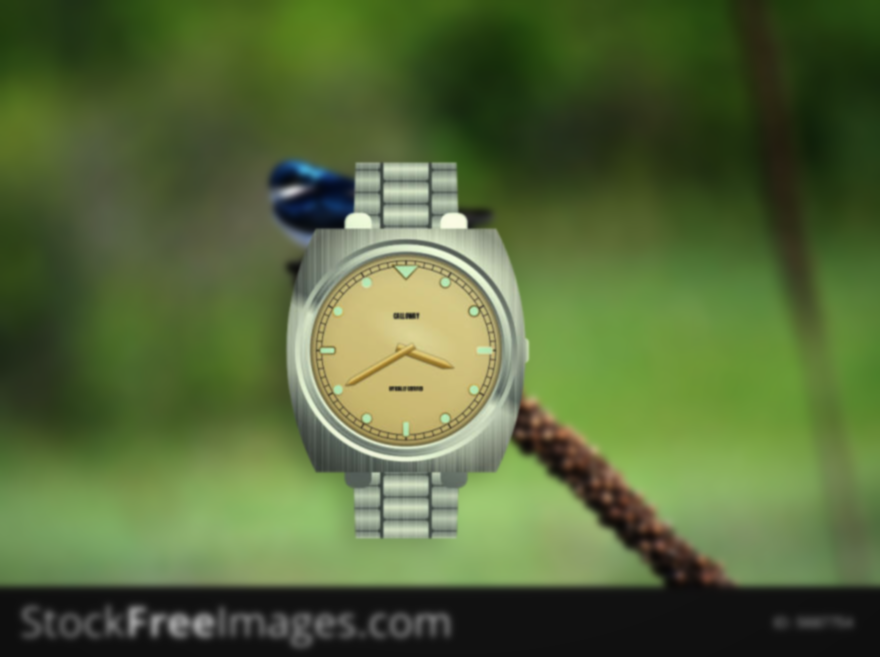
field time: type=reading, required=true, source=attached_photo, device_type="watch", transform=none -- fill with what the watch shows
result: 3:40
